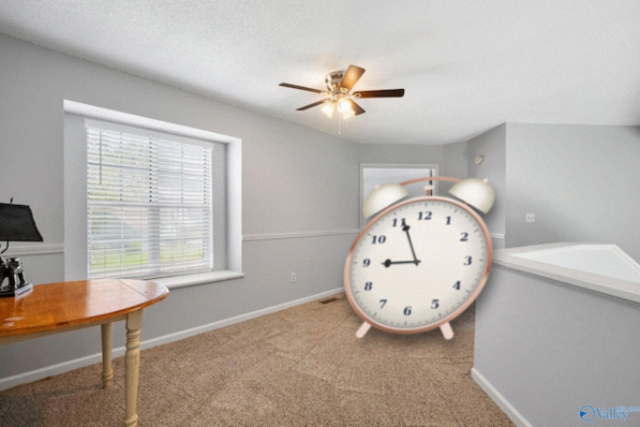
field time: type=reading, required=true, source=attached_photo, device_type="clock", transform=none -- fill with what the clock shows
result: 8:56
